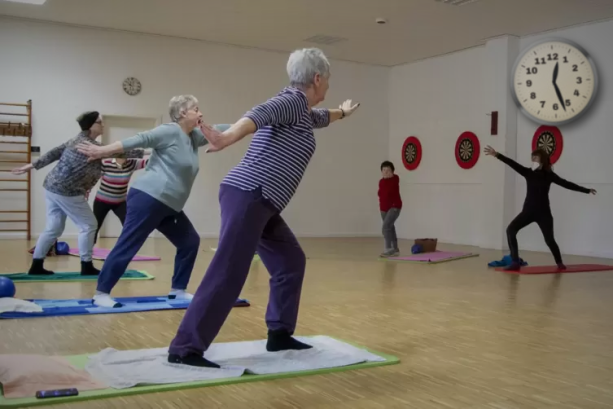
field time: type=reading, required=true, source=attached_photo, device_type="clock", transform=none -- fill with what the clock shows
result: 12:27
